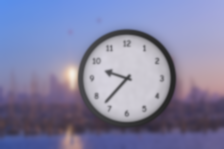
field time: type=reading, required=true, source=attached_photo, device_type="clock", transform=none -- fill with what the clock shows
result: 9:37
